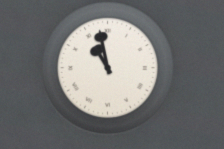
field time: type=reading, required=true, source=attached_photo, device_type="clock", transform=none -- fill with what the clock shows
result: 10:58
